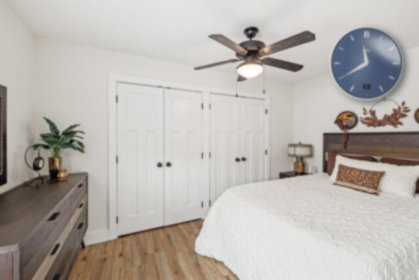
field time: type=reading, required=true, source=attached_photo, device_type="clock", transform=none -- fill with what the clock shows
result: 11:40
